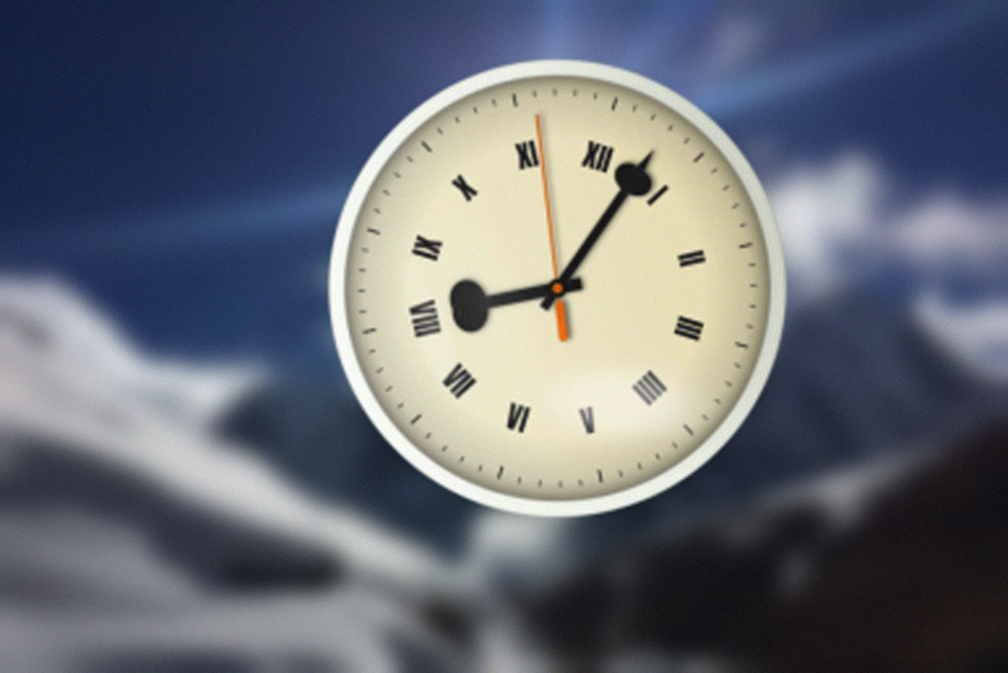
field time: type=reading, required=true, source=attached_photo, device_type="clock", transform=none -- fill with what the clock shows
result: 8:02:56
